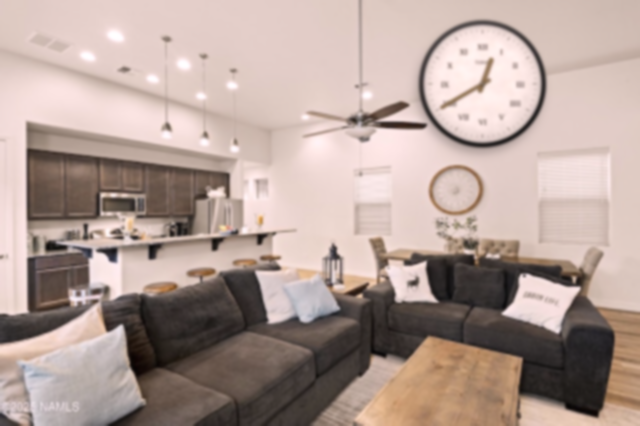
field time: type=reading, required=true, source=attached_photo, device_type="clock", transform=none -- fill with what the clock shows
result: 12:40
